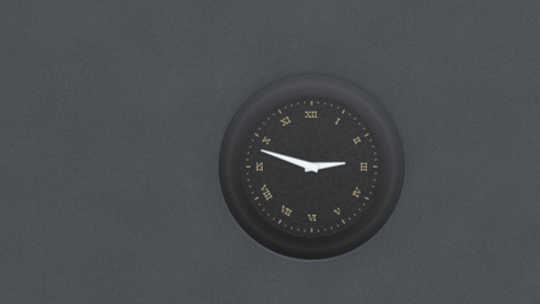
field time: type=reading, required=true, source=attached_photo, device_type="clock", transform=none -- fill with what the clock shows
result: 2:48
